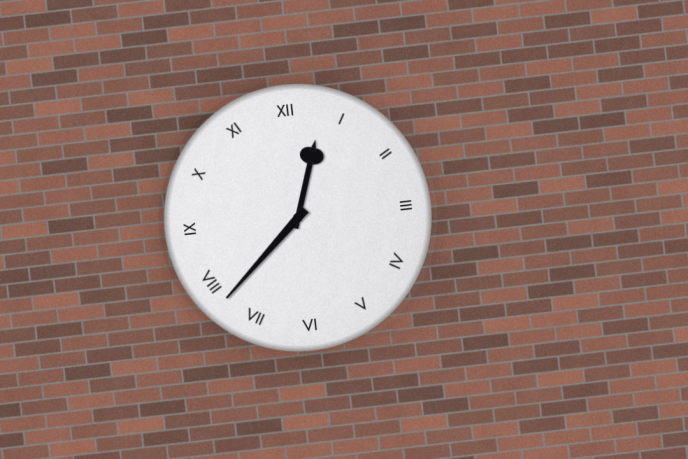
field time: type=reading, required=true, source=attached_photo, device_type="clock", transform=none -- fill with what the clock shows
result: 12:38
